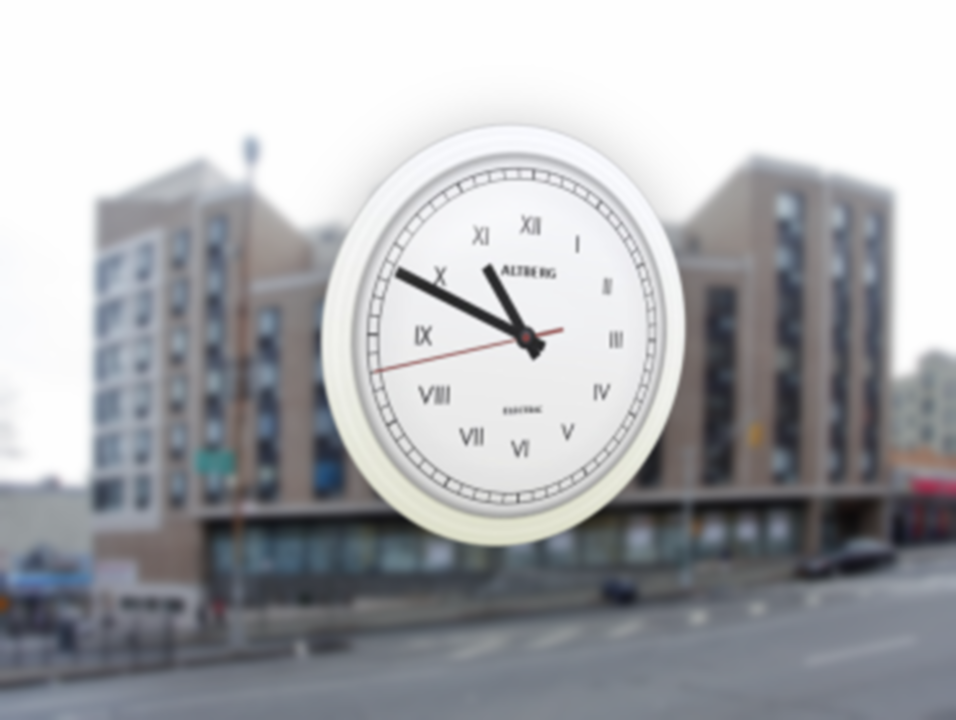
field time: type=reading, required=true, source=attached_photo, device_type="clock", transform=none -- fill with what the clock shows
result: 10:48:43
